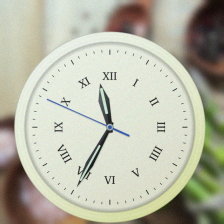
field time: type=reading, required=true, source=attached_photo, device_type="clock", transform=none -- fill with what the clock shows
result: 11:34:49
